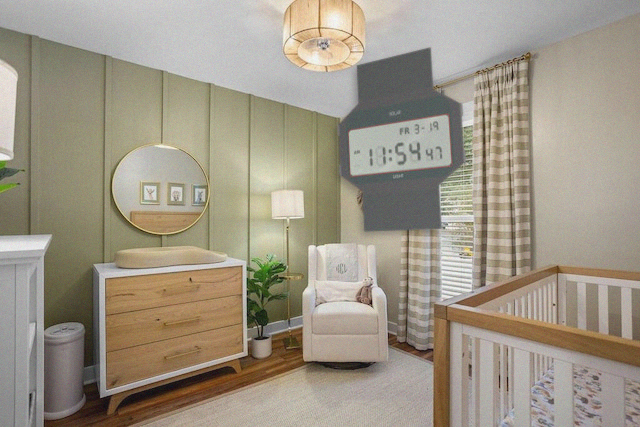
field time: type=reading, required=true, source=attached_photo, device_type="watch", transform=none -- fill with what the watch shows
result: 11:54:47
